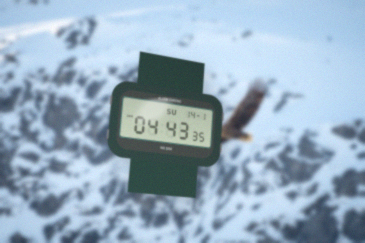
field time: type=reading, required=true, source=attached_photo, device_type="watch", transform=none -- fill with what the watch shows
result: 4:43:35
